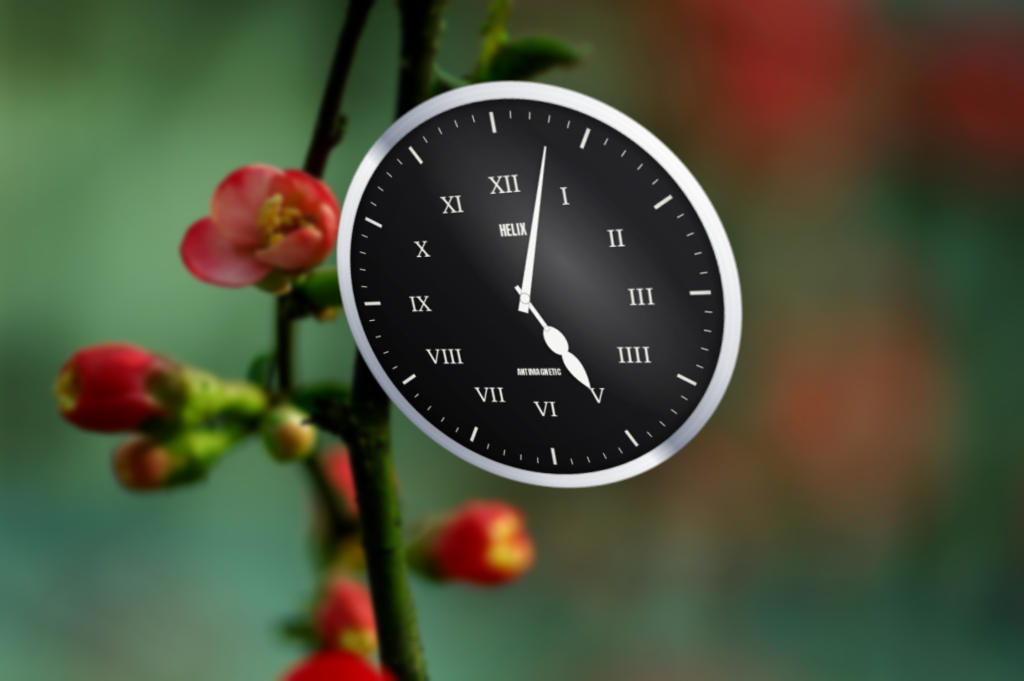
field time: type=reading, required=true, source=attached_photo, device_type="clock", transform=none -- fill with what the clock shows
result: 5:03
